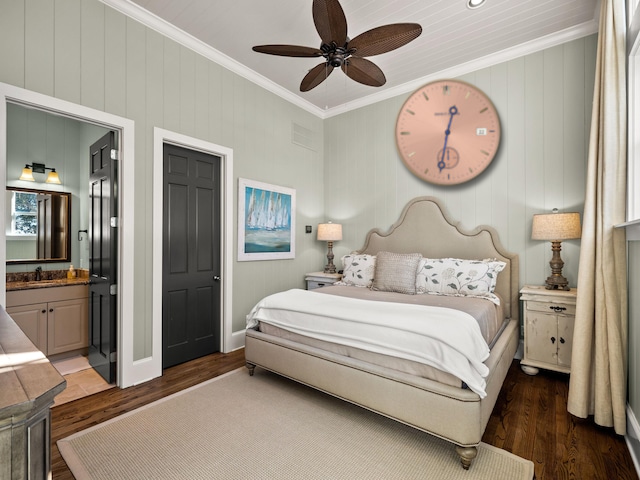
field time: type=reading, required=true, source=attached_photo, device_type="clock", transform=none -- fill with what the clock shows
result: 12:32
